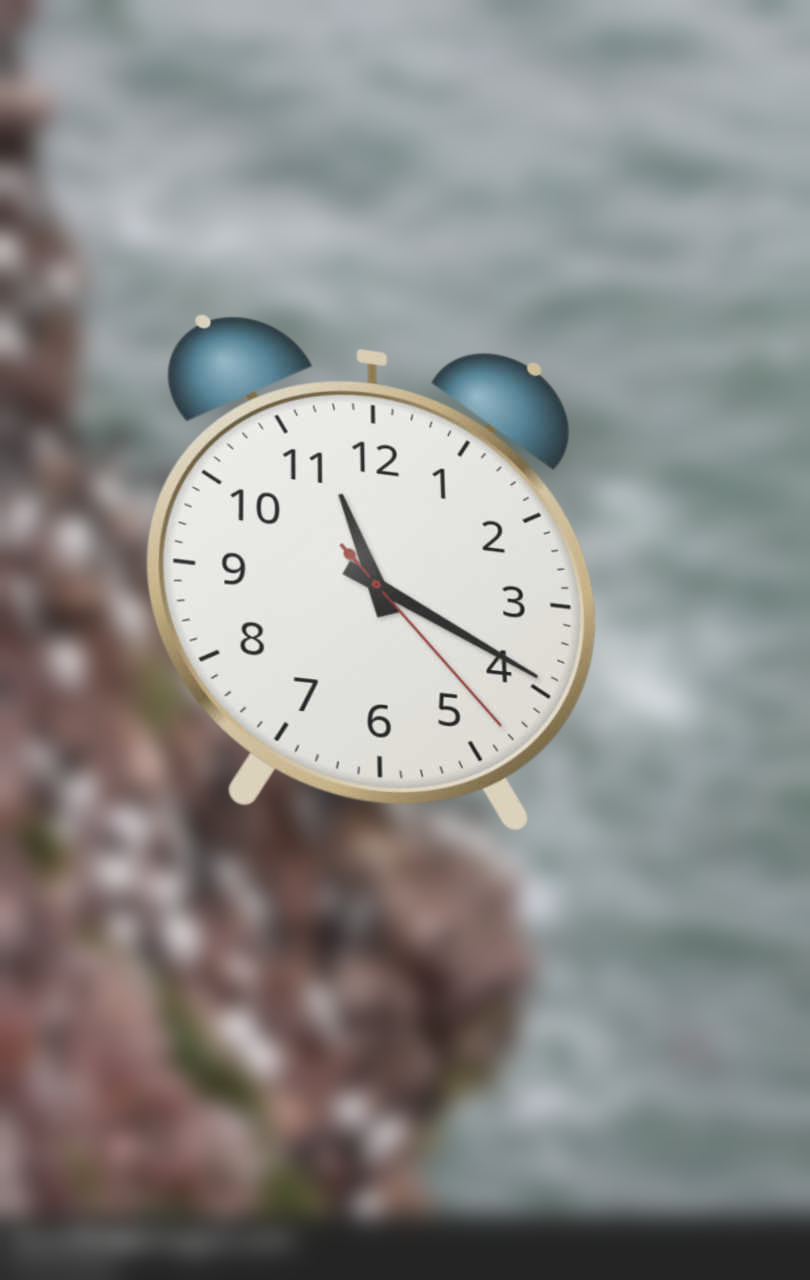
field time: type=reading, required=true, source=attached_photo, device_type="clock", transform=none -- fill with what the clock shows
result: 11:19:23
